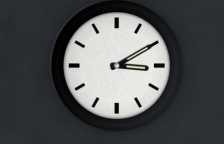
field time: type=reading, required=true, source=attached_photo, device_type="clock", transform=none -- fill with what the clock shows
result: 3:10
